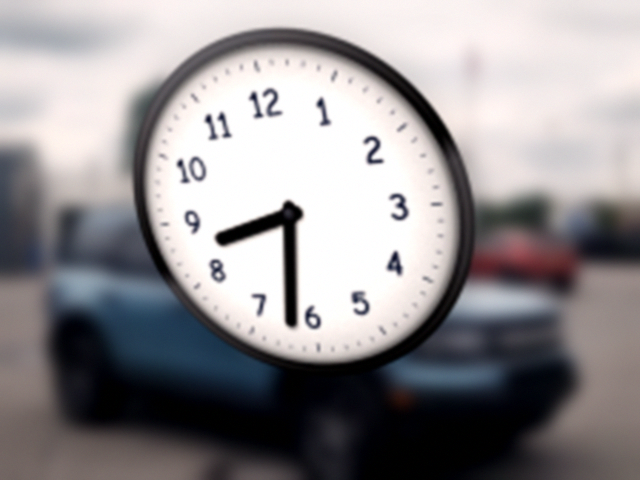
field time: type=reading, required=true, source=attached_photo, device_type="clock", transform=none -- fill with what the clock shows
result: 8:32
